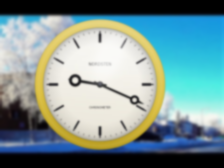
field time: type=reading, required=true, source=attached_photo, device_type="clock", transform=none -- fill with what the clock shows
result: 9:19
